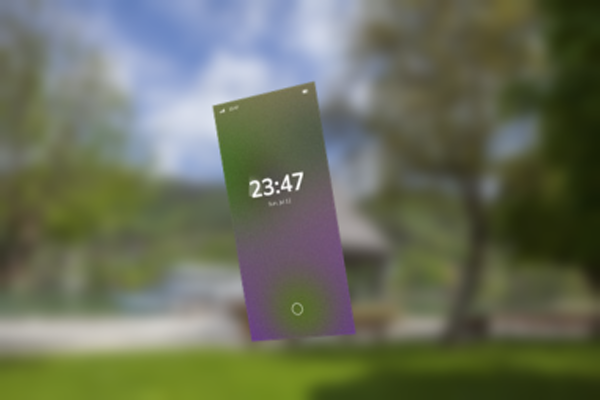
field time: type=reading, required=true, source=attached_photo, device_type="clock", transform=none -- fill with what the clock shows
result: 23:47
